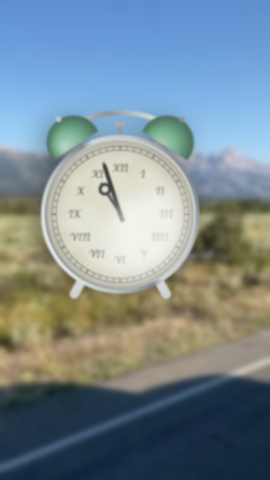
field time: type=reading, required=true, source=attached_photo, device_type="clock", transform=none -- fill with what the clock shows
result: 10:57
